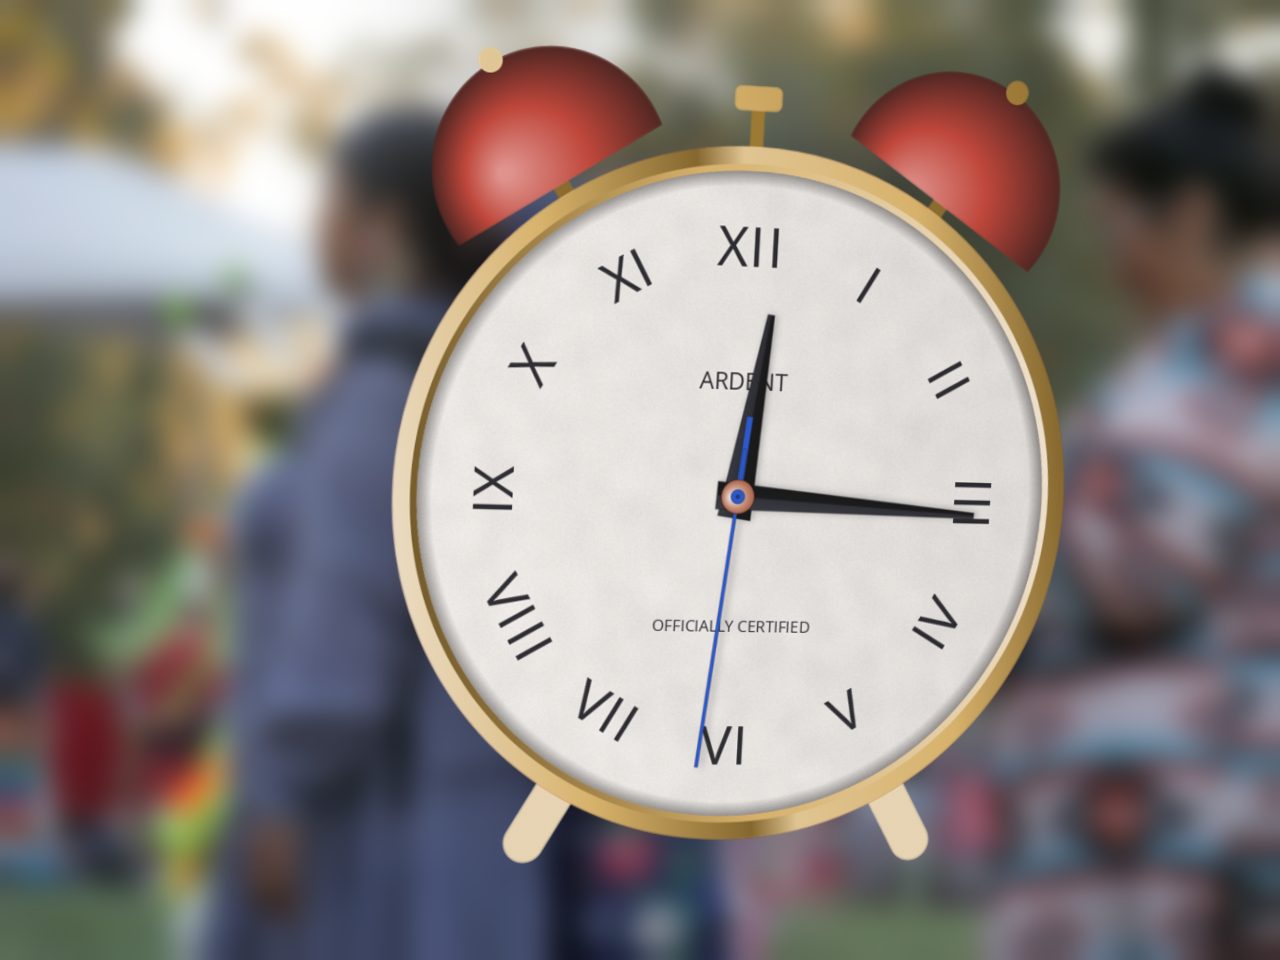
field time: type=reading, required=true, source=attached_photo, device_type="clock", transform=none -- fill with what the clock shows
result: 12:15:31
